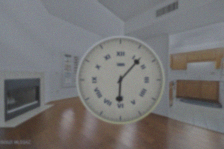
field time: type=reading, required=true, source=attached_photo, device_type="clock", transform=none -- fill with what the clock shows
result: 6:07
